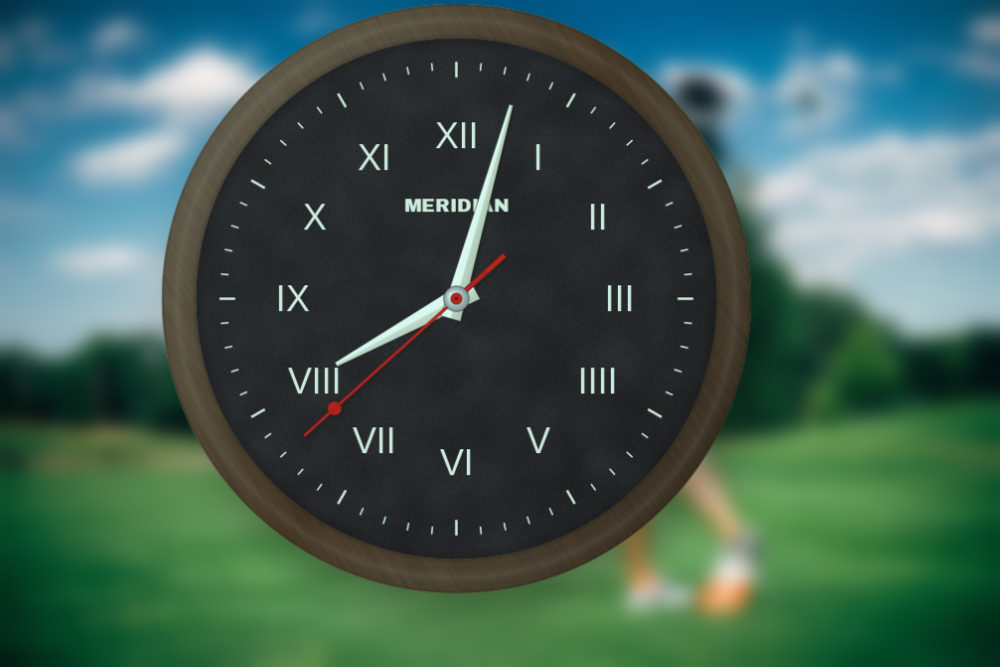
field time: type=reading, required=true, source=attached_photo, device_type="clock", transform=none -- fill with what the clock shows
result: 8:02:38
